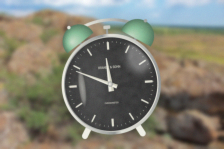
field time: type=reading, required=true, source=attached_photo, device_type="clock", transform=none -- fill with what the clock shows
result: 11:49
